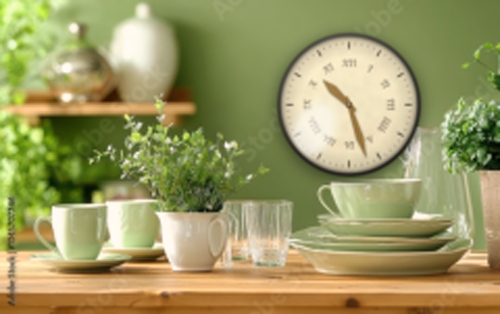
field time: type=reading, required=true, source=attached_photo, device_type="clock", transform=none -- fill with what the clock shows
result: 10:27
